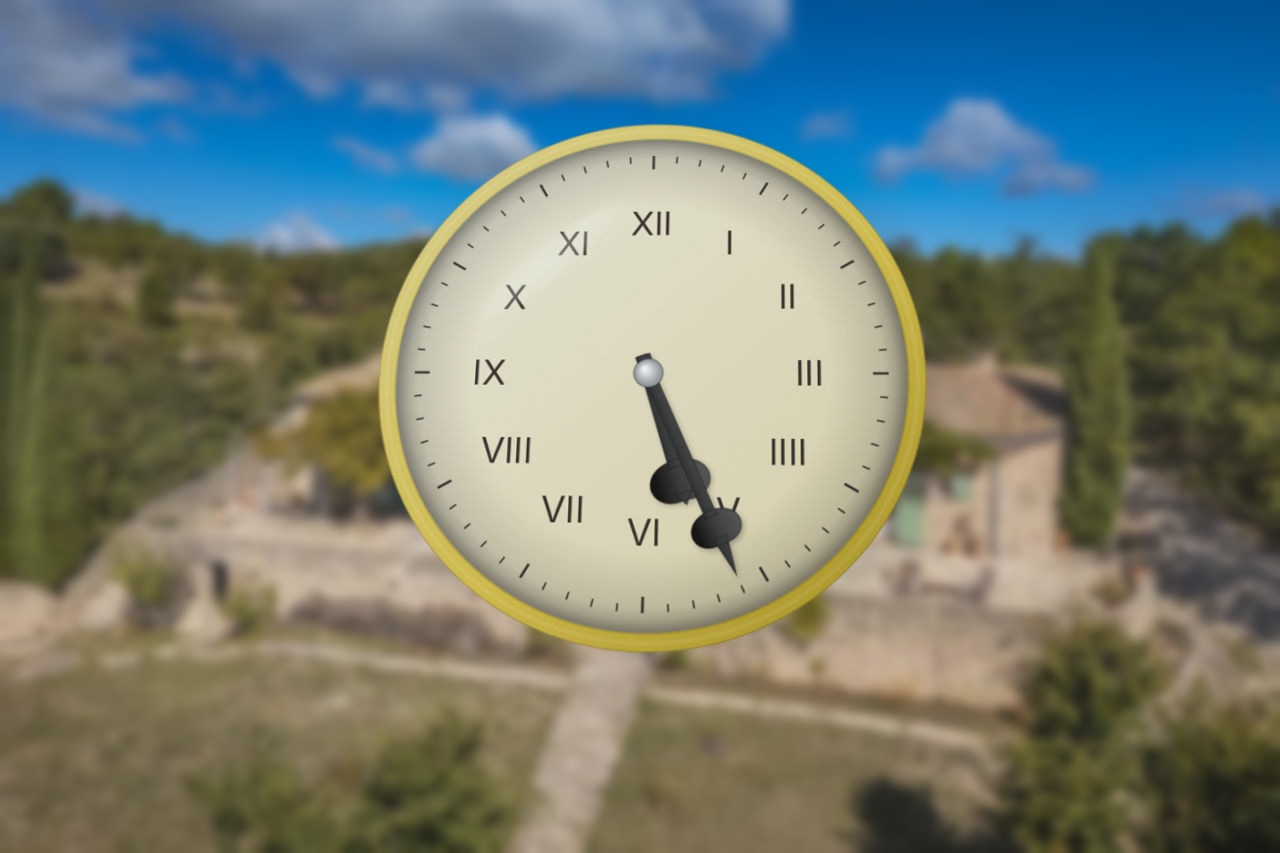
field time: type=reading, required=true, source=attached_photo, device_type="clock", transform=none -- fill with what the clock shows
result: 5:26
